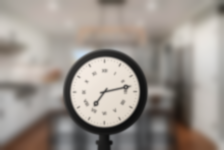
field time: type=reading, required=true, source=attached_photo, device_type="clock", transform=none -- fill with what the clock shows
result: 7:13
